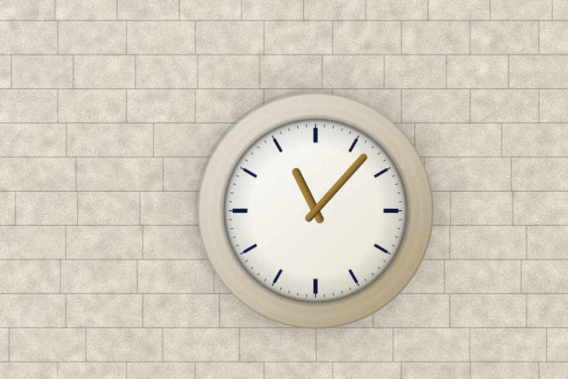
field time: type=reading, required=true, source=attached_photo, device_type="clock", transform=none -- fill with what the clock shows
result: 11:07
